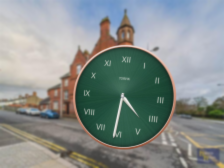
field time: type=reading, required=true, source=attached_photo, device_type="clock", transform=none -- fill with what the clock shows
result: 4:31
